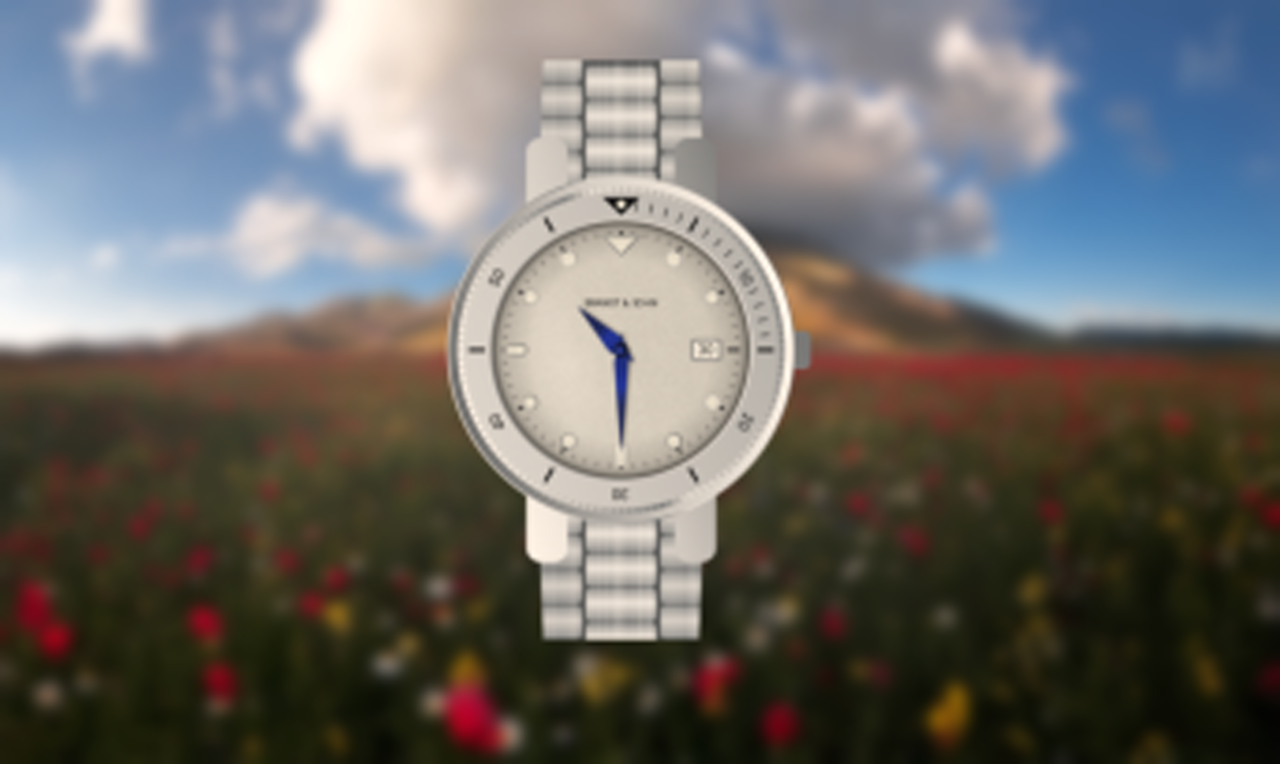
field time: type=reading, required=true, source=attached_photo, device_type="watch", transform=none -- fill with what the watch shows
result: 10:30
